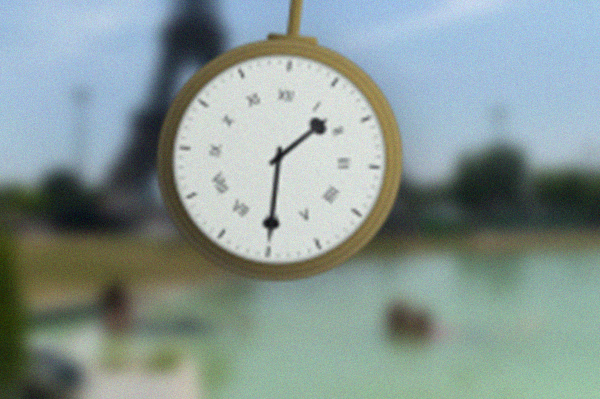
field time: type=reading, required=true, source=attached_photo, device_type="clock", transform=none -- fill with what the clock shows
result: 1:30
